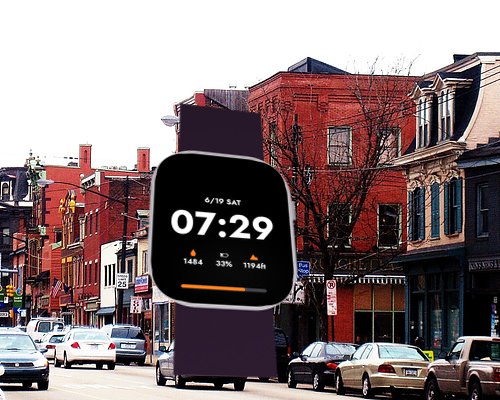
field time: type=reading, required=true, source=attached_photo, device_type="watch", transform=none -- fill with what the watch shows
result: 7:29
